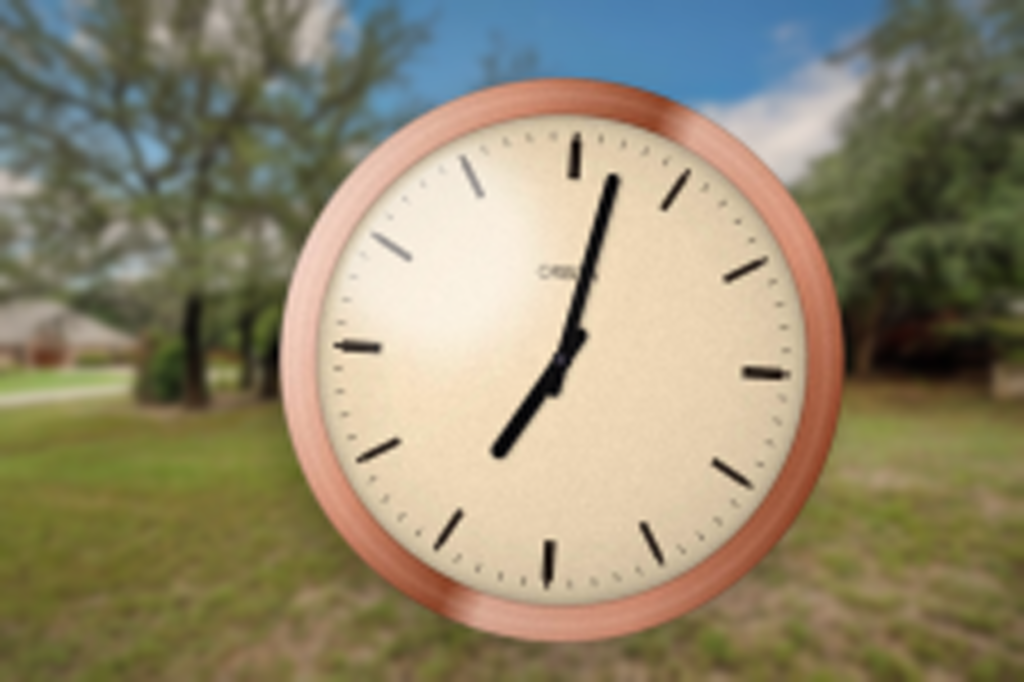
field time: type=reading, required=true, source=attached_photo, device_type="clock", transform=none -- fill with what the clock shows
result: 7:02
